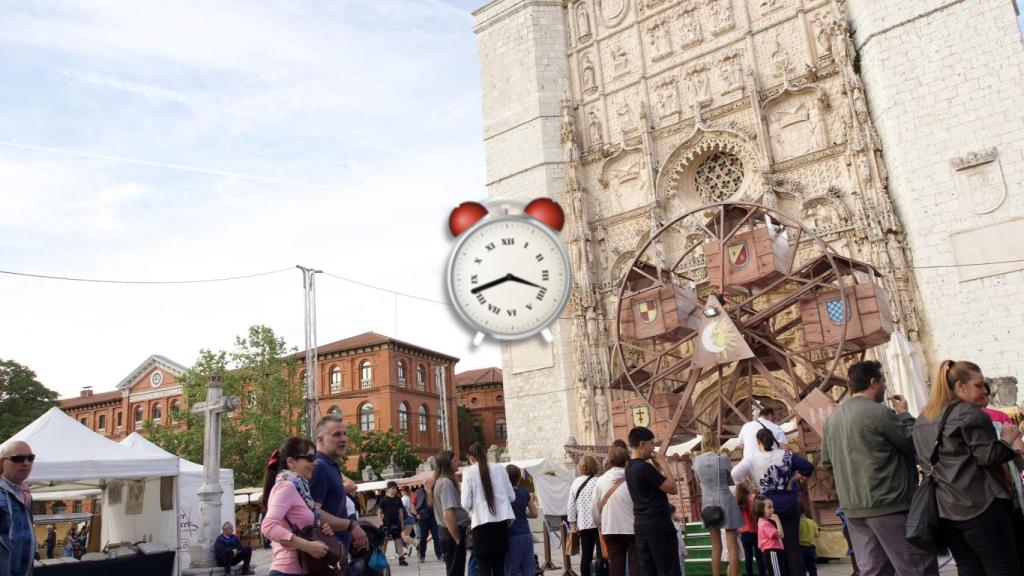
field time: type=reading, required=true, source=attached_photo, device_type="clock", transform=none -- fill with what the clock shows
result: 3:42
